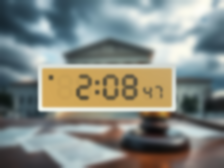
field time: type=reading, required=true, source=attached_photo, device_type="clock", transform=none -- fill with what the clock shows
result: 2:08:47
